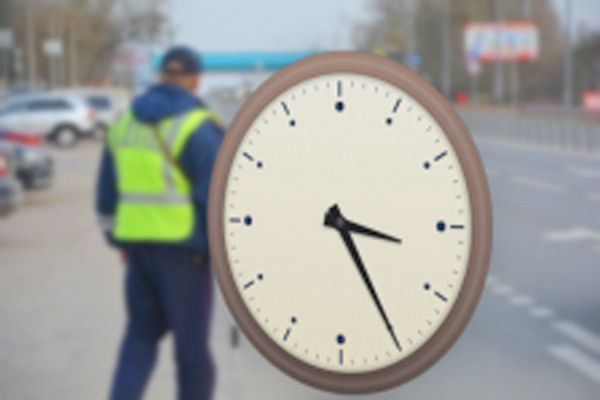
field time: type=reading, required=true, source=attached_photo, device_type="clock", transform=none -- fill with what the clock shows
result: 3:25
